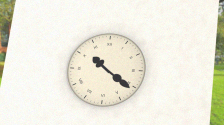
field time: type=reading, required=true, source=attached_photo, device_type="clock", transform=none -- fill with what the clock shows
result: 10:21
